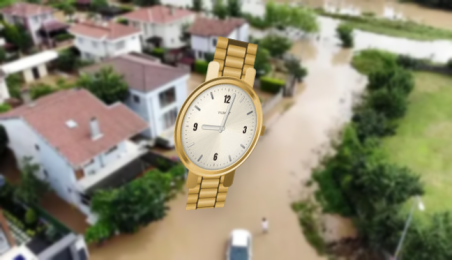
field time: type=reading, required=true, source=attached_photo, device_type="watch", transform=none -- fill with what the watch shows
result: 9:02
